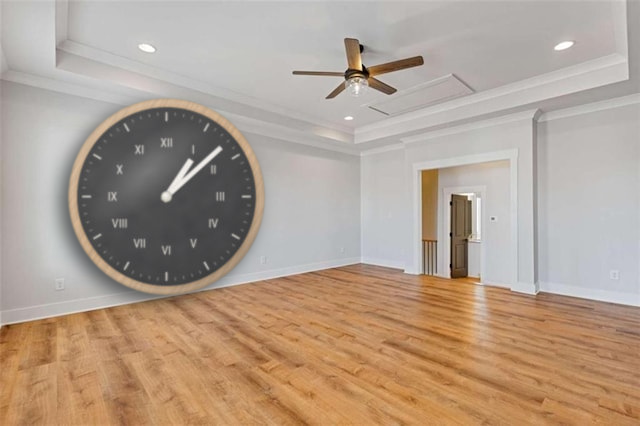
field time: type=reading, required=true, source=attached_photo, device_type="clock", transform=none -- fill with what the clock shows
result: 1:08
